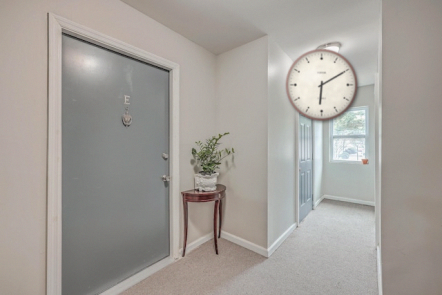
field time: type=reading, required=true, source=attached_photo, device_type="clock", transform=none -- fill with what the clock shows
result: 6:10
